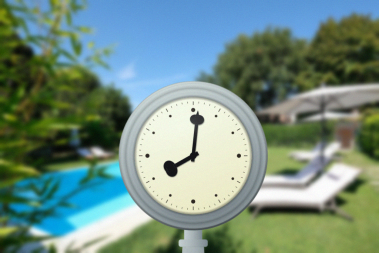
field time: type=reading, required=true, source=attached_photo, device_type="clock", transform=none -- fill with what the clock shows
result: 8:01
